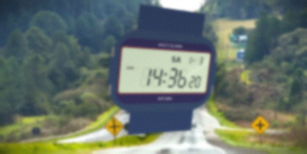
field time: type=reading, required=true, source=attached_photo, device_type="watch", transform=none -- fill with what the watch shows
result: 14:36:20
